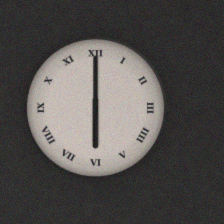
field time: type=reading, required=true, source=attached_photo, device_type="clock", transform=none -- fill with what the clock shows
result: 6:00
